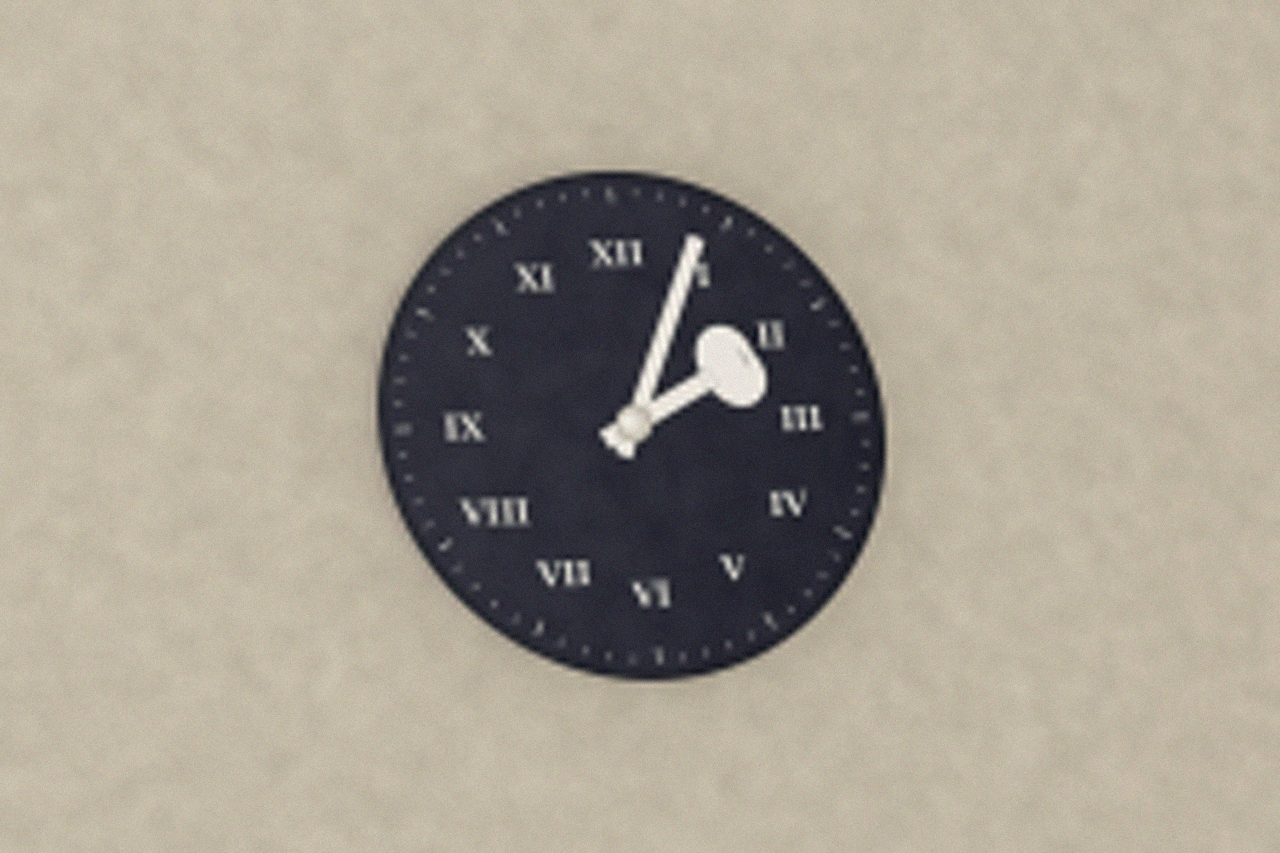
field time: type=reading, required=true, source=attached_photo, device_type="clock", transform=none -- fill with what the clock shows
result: 2:04
